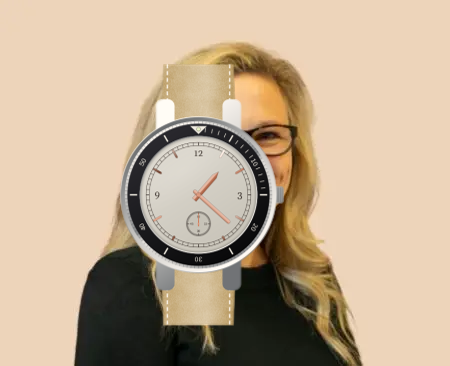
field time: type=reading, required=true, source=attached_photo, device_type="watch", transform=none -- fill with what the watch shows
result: 1:22
